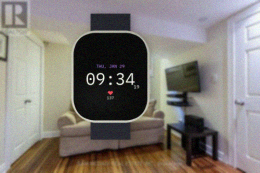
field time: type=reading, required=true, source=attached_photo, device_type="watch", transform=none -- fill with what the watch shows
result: 9:34
